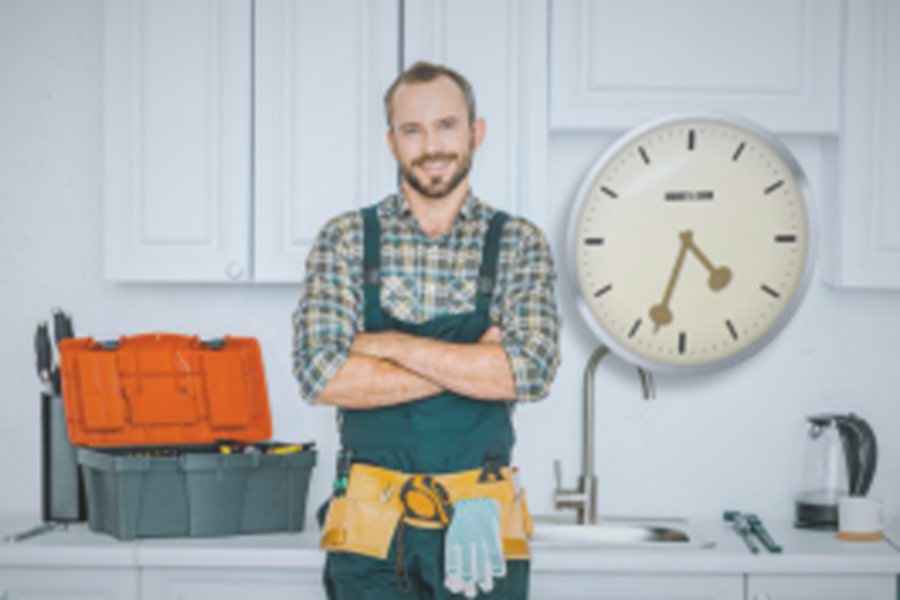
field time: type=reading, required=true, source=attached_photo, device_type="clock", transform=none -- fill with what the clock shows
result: 4:33
